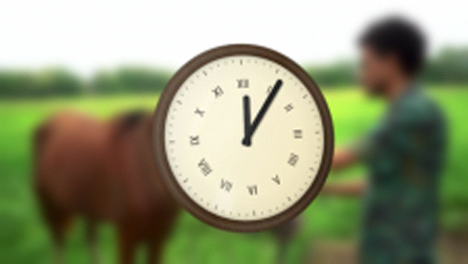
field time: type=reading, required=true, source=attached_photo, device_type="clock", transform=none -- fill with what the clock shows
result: 12:06
